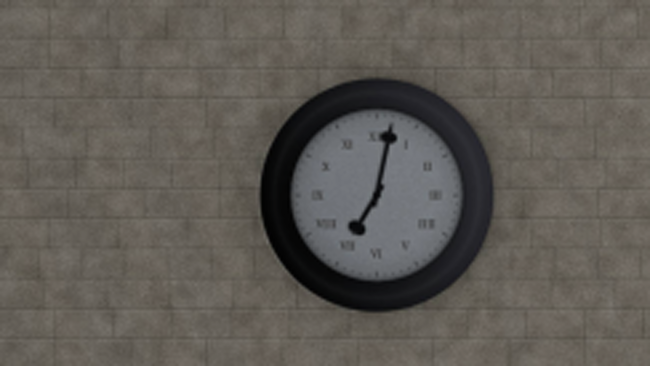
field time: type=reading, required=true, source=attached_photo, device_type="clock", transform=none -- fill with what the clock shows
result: 7:02
